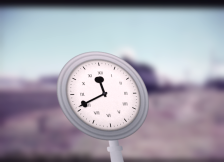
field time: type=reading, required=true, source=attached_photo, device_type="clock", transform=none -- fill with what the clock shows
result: 11:41
